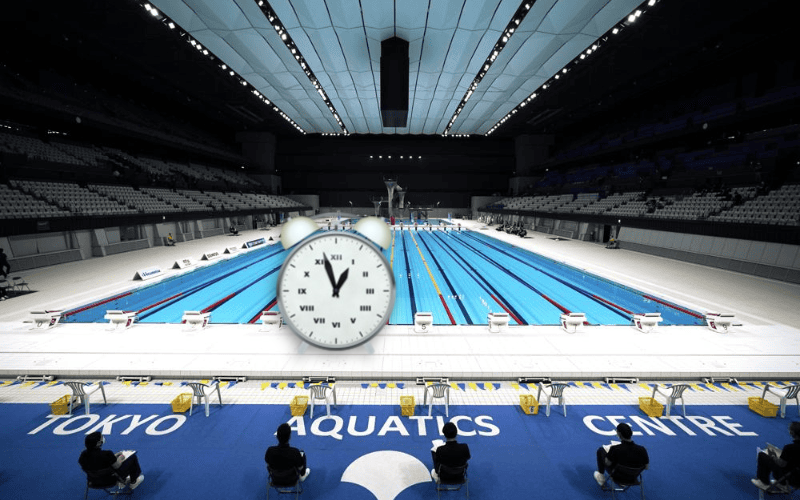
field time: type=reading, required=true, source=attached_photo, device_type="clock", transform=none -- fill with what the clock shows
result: 12:57
